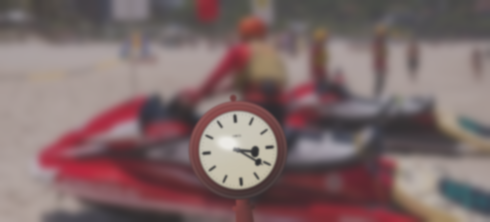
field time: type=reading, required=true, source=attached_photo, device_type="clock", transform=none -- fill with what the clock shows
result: 3:21
